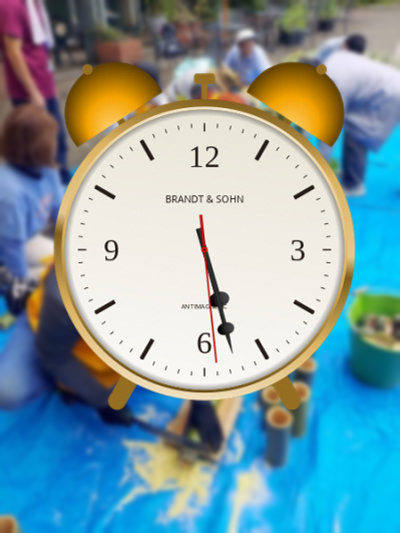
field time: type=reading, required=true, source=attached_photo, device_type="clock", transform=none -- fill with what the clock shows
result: 5:27:29
